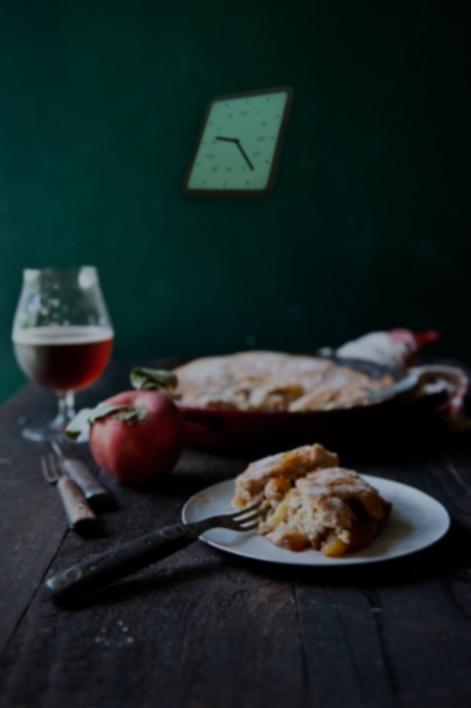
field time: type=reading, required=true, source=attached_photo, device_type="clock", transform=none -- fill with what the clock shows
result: 9:23
